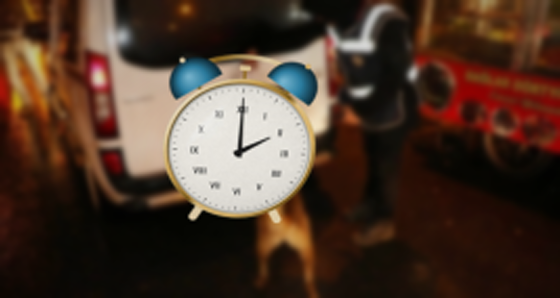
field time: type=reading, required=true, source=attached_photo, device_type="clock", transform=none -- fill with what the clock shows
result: 2:00
